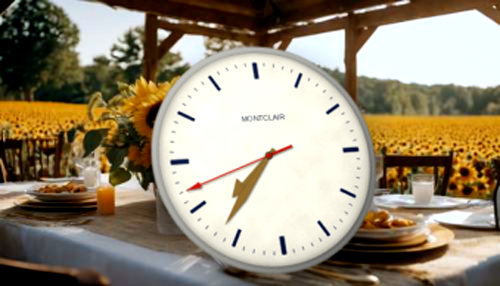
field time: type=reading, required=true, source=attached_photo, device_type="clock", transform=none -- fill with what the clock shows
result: 7:36:42
